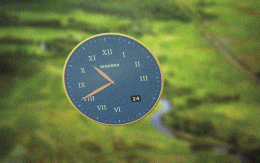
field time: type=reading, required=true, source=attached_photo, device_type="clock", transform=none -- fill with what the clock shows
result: 10:41
